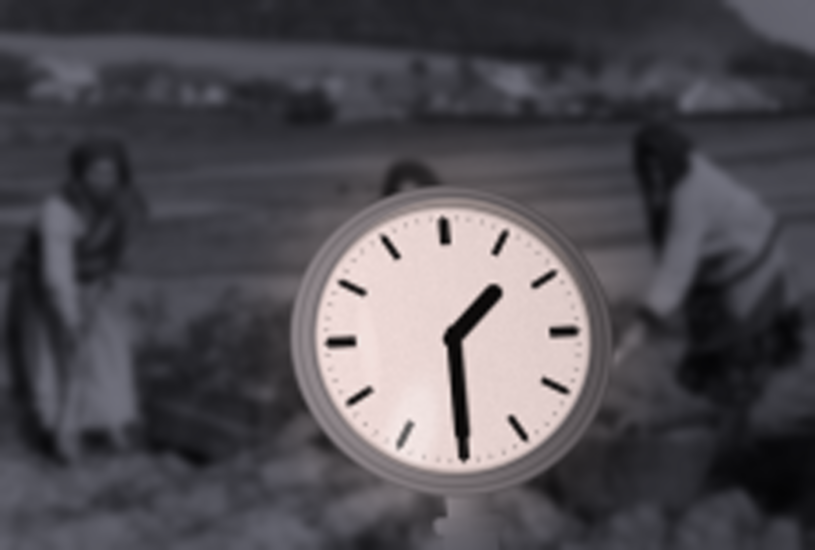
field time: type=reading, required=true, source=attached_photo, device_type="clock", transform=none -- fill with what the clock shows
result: 1:30
